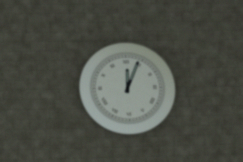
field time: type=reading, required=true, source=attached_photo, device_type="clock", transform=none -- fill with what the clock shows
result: 12:04
